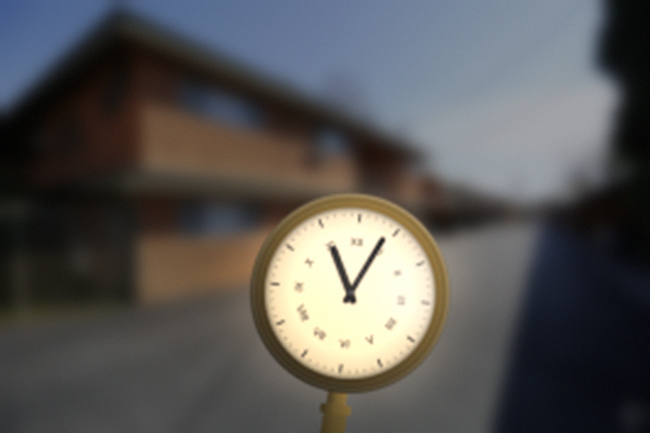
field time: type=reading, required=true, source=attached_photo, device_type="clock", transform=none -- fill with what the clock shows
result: 11:04
